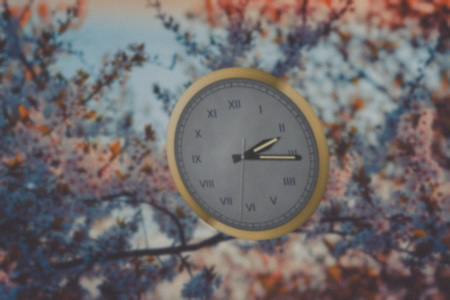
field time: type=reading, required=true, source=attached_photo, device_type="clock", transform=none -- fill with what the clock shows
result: 2:15:32
